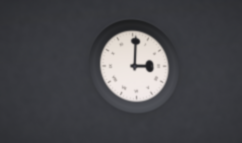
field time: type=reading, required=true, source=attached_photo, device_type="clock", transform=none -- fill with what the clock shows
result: 3:01
